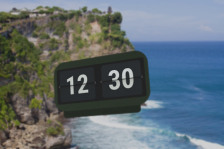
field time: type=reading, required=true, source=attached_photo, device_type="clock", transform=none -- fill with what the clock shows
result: 12:30
